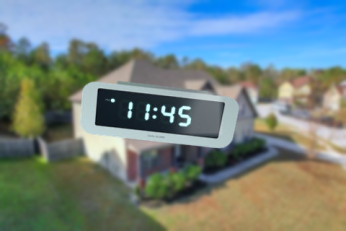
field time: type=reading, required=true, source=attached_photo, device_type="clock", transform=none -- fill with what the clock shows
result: 11:45
